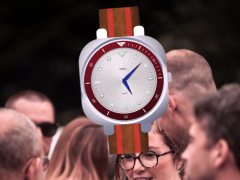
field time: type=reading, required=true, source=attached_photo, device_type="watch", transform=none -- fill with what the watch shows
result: 5:08
